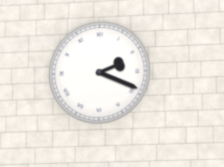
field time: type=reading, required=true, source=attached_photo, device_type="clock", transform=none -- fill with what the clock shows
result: 2:19
